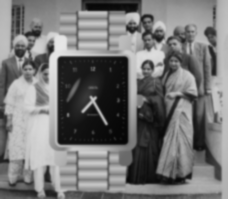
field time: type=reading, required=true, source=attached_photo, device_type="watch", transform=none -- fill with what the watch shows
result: 7:25
